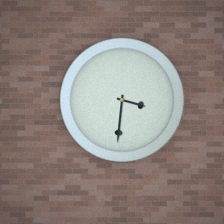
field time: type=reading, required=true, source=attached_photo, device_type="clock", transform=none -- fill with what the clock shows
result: 3:31
